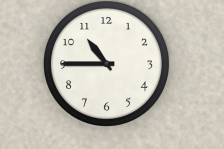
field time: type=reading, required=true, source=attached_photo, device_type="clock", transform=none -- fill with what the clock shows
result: 10:45
